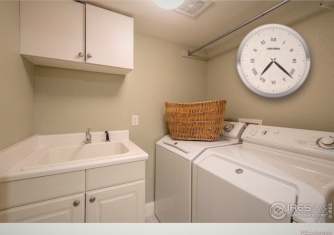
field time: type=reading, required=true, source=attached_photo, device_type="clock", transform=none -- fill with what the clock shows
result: 7:22
